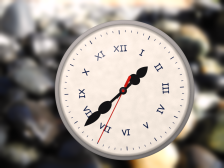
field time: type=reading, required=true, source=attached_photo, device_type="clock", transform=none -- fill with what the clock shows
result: 1:38:35
